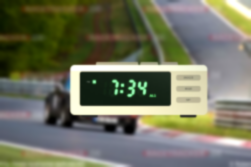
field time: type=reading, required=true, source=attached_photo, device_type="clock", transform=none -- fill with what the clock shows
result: 7:34
